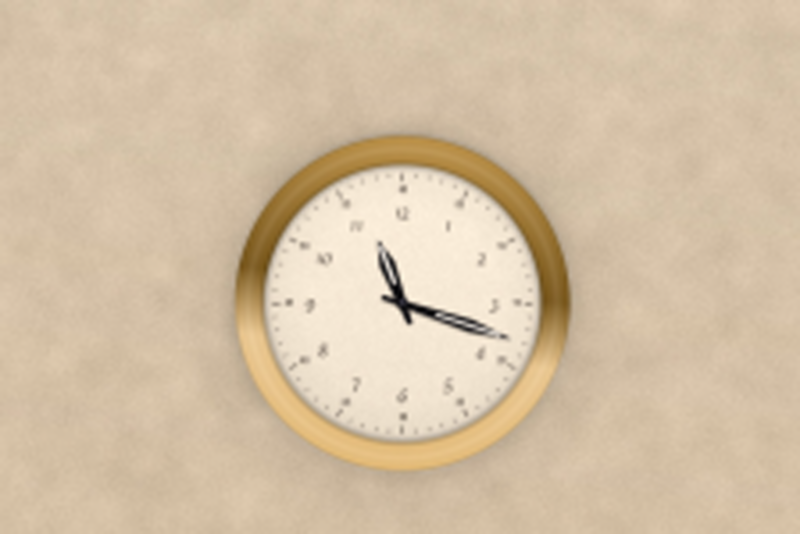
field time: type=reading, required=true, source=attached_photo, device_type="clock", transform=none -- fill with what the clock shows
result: 11:18
